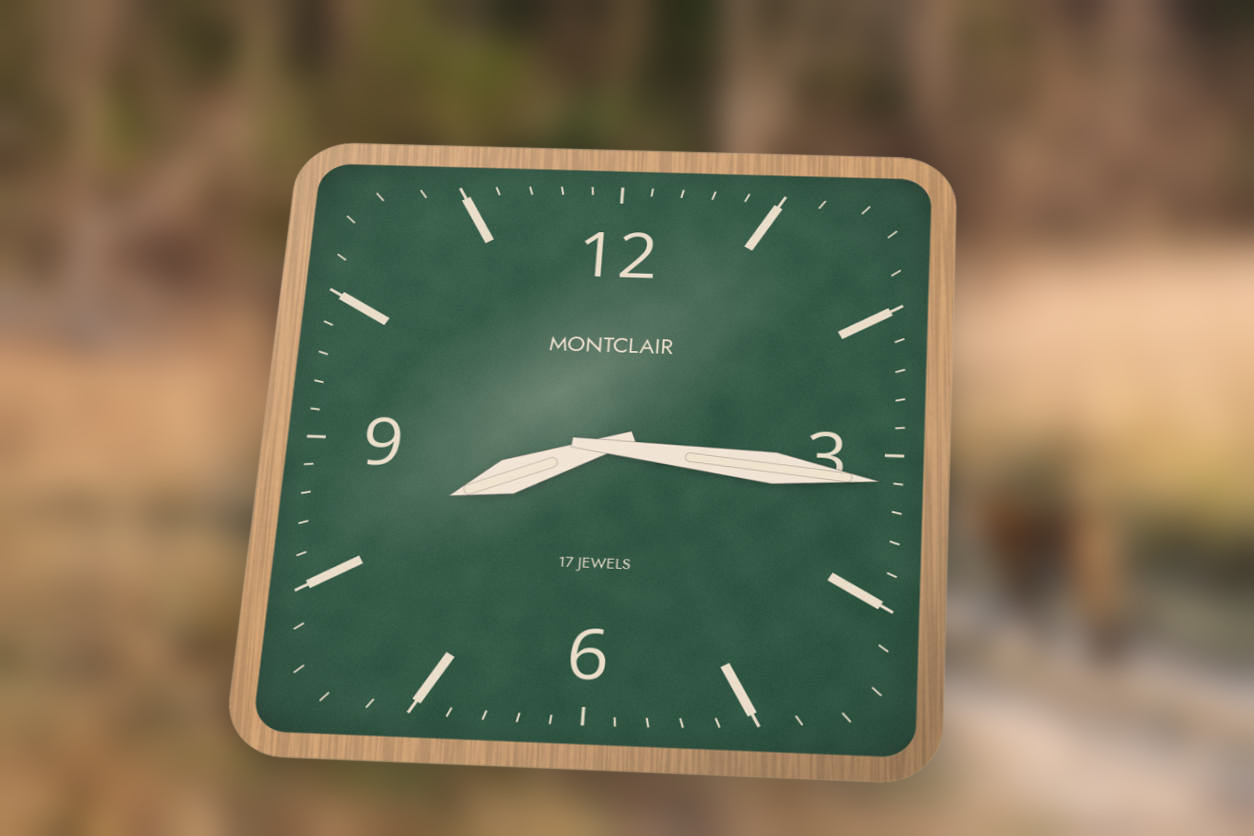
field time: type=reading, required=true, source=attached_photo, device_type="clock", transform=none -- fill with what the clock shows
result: 8:16
